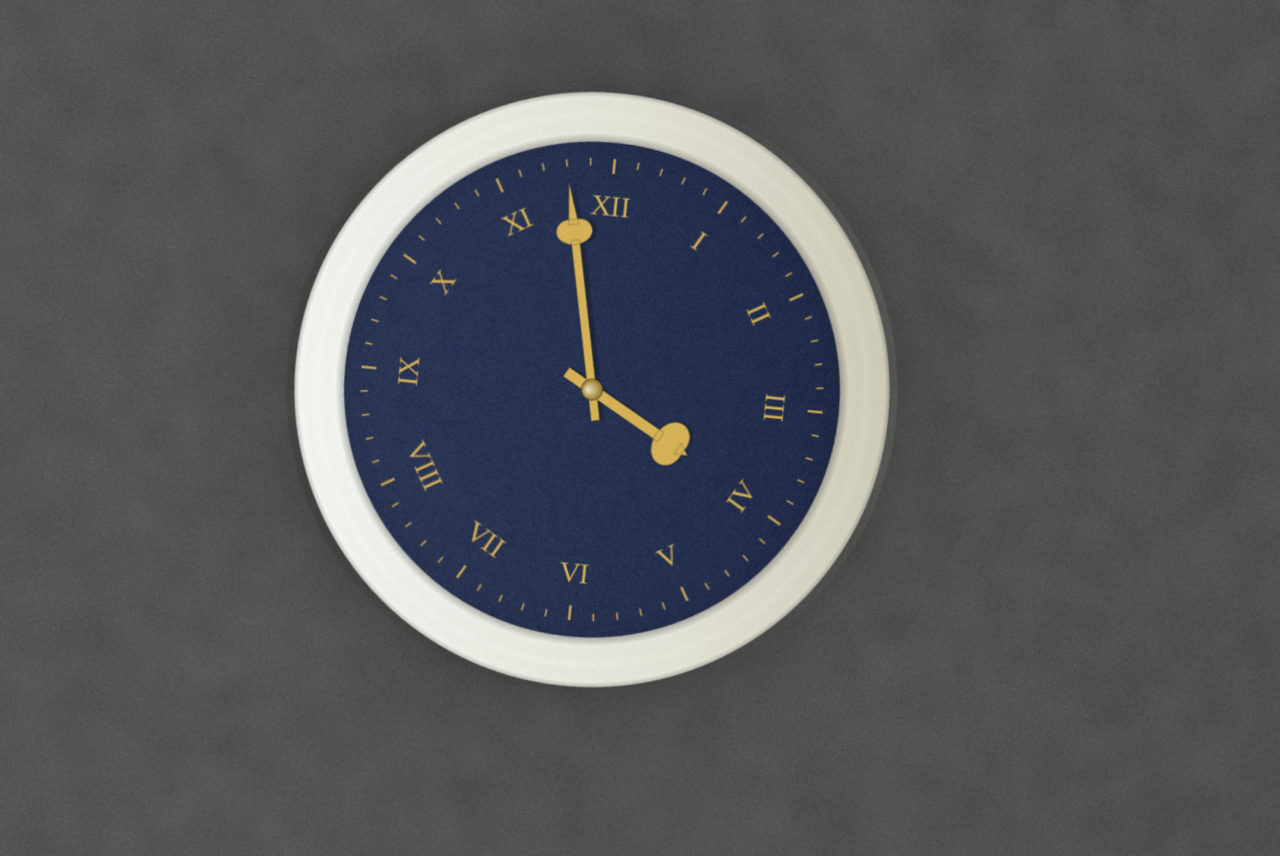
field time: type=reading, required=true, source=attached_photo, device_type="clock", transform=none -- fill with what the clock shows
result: 3:58
